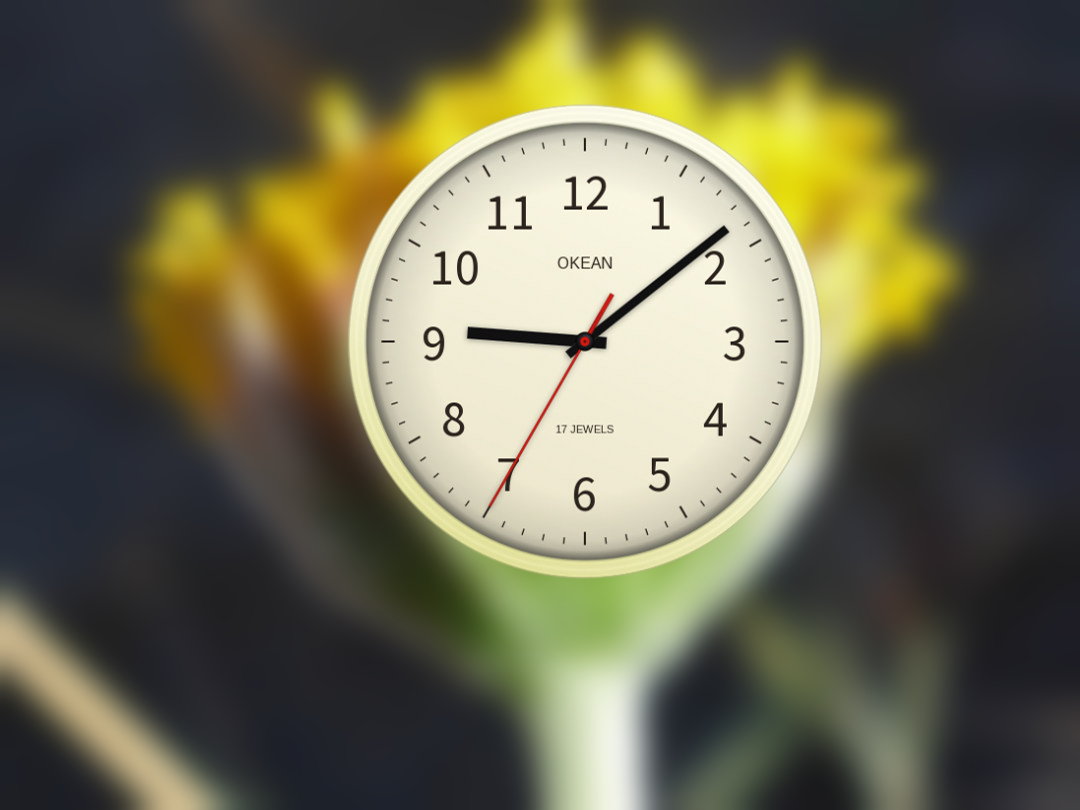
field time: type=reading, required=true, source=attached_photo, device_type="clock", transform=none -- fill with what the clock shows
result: 9:08:35
